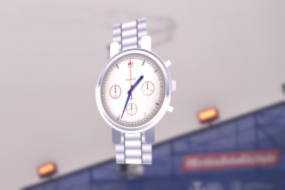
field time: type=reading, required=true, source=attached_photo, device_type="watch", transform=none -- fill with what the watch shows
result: 1:34
